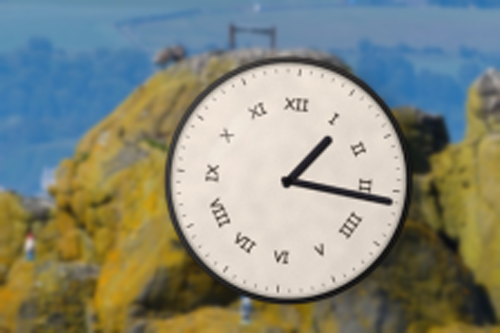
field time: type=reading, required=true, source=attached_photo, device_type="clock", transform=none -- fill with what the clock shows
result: 1:16
